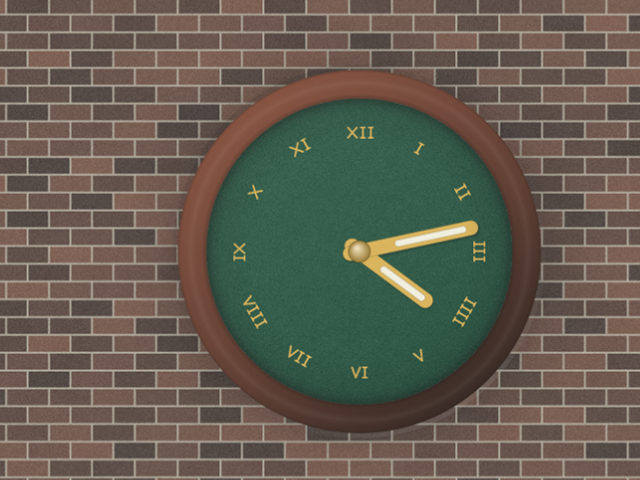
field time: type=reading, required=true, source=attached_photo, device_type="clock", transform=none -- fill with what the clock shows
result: 4:13
